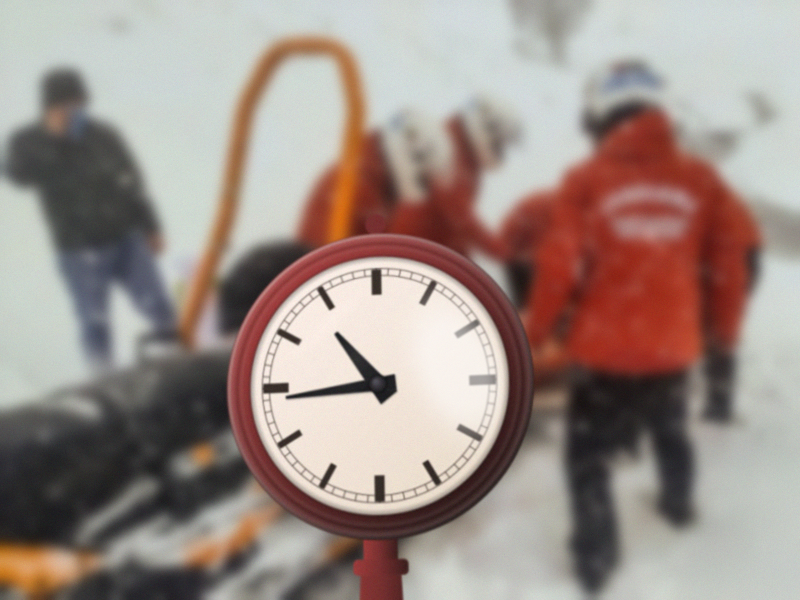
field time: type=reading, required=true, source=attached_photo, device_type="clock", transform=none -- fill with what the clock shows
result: 10:44
